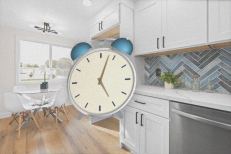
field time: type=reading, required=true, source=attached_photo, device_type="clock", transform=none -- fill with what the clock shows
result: 5:03
